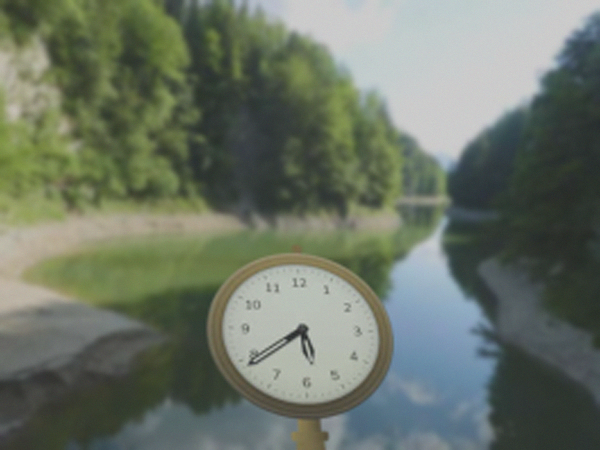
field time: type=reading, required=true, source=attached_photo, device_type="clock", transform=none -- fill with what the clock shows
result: 5:39
